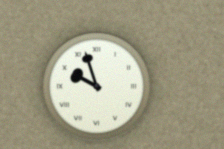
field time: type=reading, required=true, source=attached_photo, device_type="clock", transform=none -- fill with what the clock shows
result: 9:57
